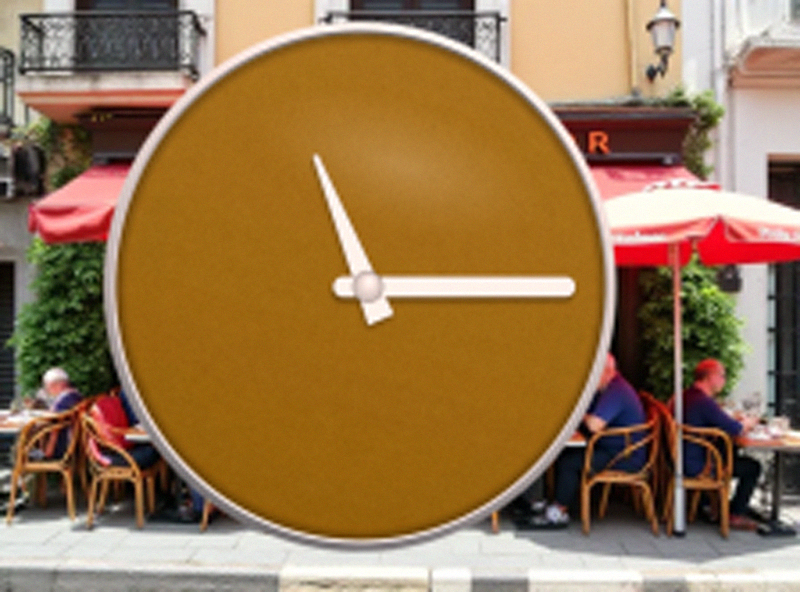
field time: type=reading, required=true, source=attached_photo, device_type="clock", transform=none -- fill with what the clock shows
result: 11:15
